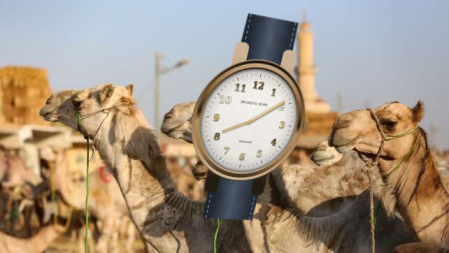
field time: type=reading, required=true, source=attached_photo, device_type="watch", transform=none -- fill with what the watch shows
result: 8:09
